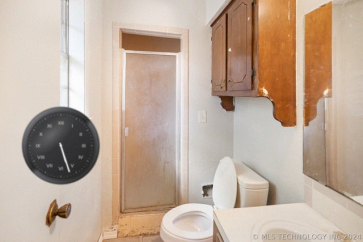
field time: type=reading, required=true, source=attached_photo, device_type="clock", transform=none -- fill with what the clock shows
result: 5:27
